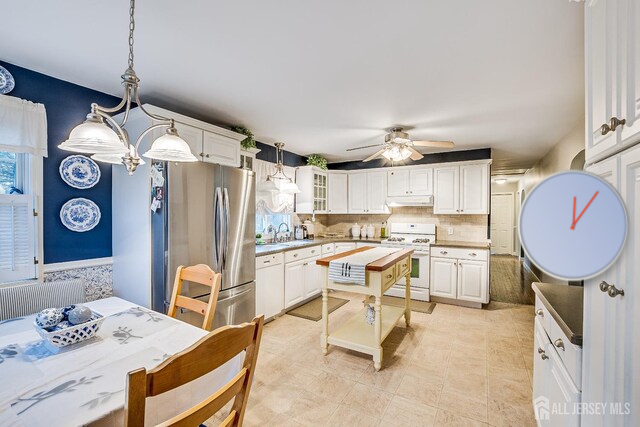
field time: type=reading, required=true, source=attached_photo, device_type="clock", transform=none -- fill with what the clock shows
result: 12:06
